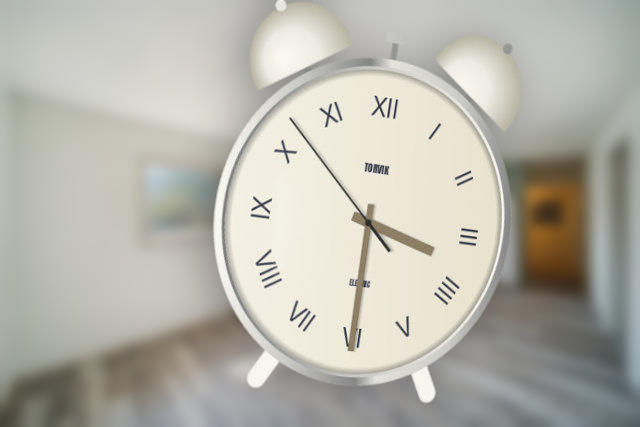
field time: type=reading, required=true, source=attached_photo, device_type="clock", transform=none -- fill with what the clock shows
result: 3:29:52
